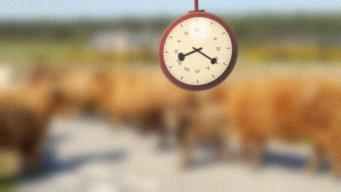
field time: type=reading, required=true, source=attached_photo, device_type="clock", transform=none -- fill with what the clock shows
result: 8:21
